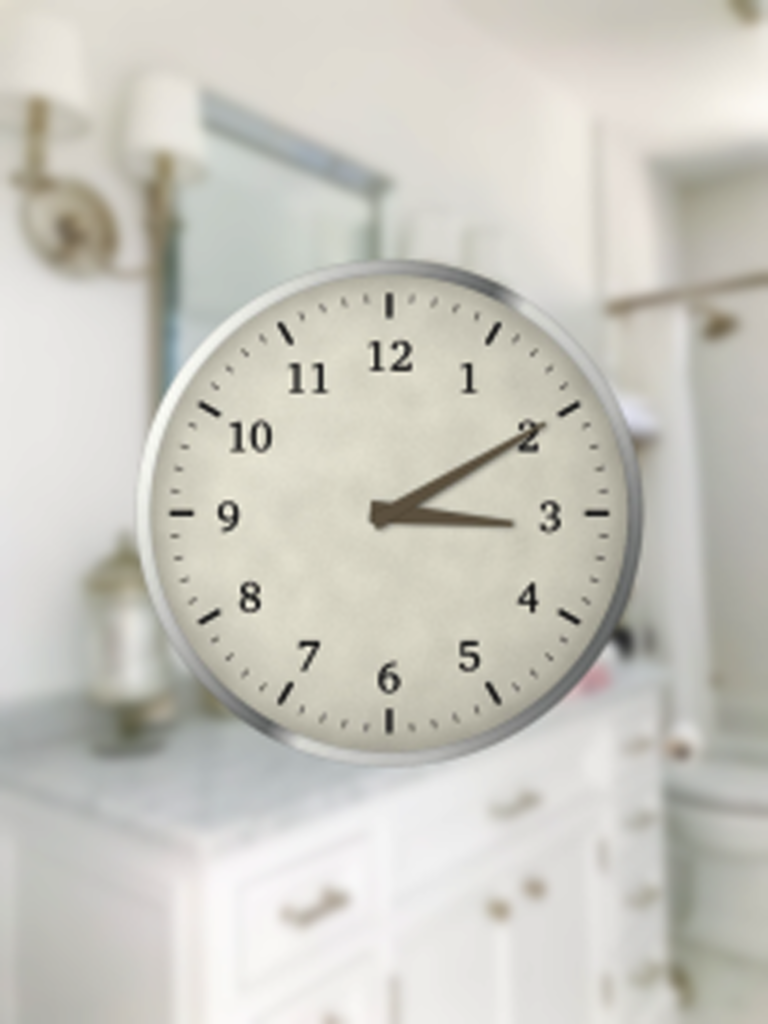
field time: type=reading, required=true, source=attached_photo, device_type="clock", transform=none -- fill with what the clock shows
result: 3:10
